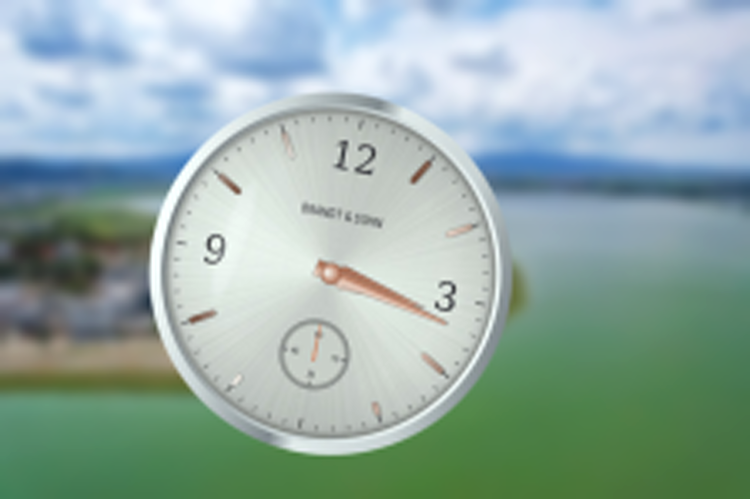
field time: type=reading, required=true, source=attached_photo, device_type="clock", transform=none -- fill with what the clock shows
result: 3:17
